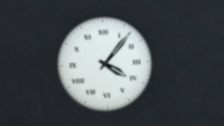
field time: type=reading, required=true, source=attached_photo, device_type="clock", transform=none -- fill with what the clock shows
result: 4:07
